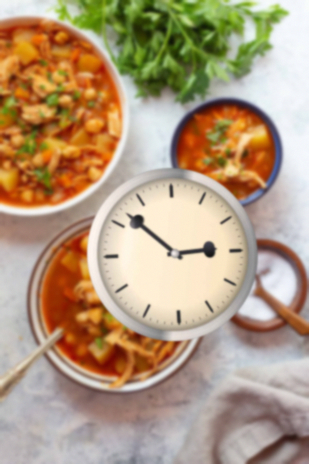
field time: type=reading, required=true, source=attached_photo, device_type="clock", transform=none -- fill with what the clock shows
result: 2:52
